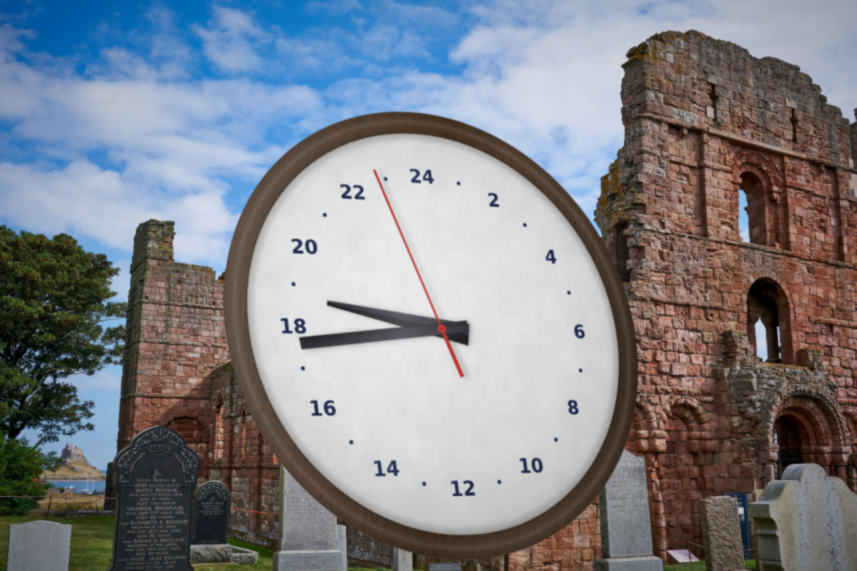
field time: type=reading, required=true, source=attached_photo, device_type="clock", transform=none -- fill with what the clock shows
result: 18:43:57
